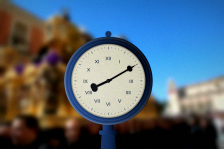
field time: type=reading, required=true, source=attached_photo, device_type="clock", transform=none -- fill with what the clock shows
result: 8:10
